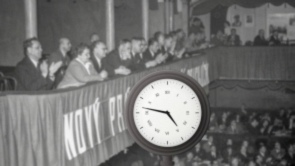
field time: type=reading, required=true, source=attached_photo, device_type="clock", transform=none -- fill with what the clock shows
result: 4:47
